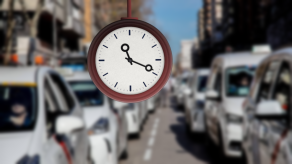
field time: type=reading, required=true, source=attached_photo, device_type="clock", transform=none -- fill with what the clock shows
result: 11:19
